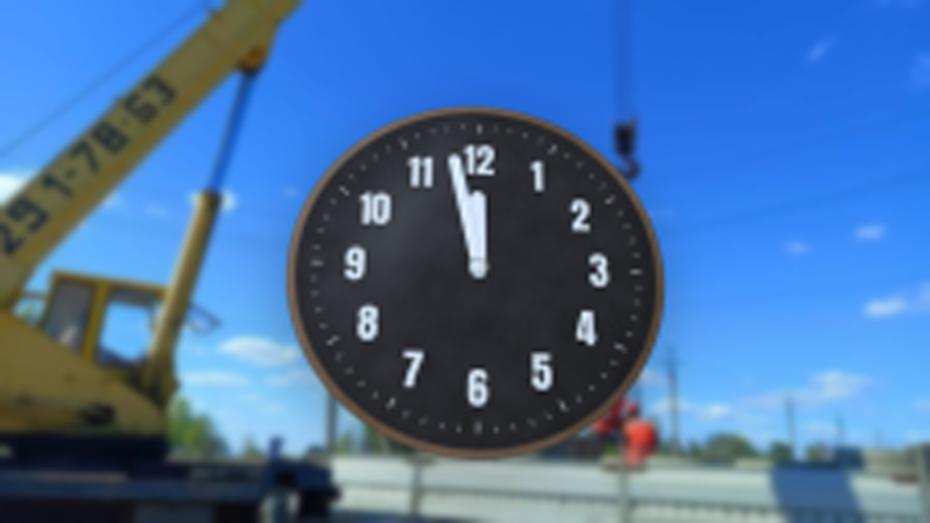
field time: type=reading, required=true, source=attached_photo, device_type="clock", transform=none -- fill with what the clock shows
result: 11:58
